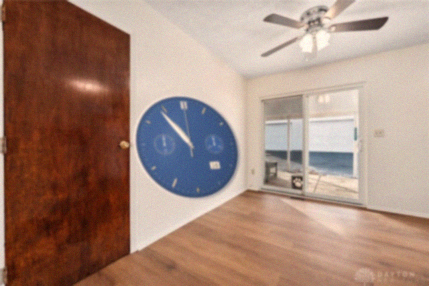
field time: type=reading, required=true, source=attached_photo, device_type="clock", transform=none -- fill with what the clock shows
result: 10:54
